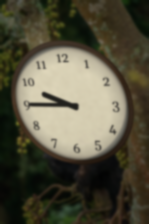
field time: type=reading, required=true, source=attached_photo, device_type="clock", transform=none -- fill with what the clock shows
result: 9:45
